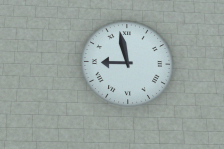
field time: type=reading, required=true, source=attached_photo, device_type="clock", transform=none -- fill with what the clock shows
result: 8:58
